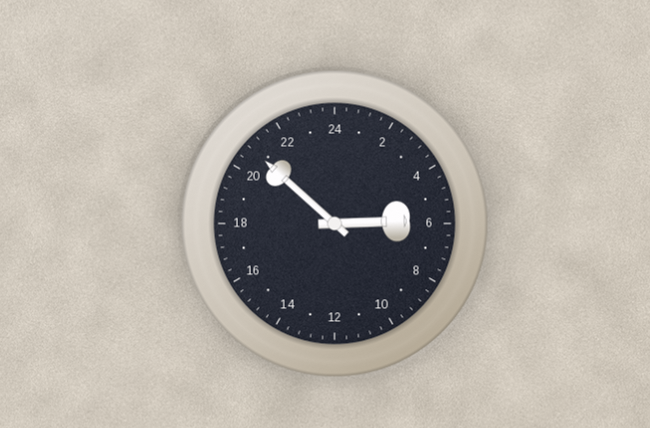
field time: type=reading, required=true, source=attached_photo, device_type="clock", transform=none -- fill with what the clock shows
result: 5:52
